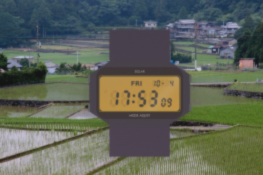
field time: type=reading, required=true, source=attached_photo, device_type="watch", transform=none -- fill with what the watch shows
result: 17:53
